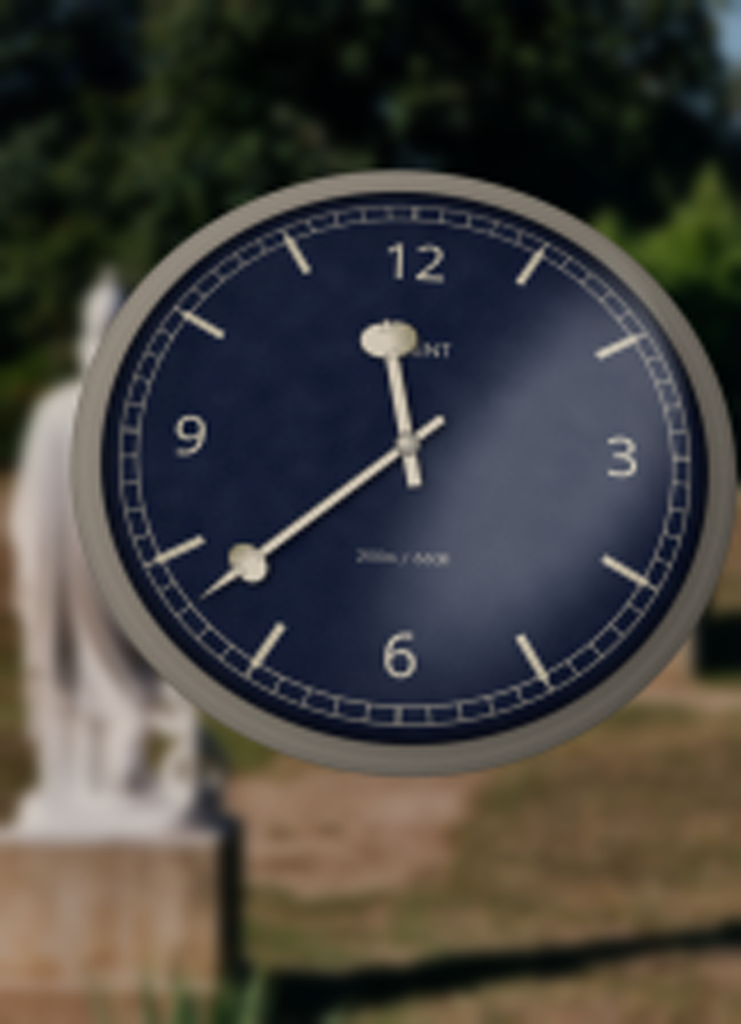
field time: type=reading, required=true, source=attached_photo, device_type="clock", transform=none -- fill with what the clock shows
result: 11:38
